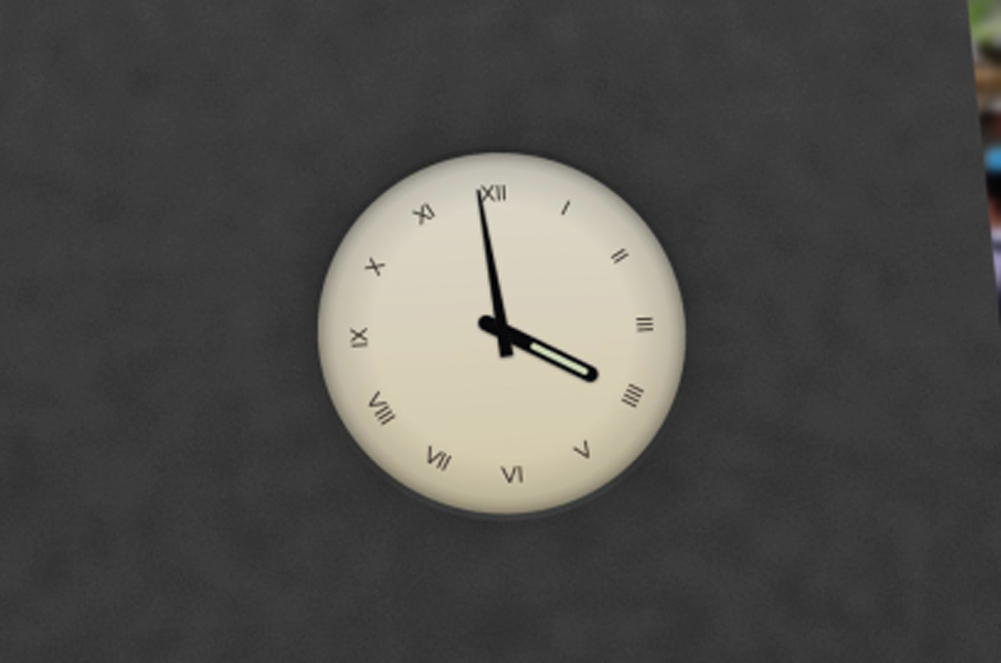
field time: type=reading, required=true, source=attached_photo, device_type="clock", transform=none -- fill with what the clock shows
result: 3:59
